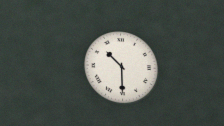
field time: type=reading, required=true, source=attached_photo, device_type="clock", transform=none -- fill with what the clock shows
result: 10:30
